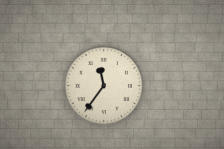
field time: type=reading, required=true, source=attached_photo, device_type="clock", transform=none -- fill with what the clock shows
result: 11:36
